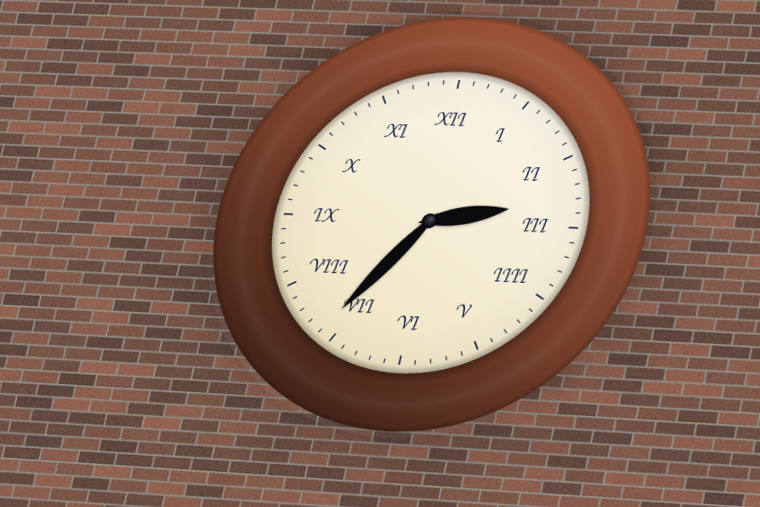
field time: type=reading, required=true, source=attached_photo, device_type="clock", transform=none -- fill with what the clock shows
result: 2:36
